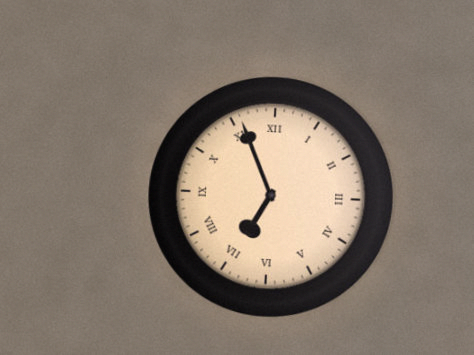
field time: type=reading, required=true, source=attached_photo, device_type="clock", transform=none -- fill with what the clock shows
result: 6:56
